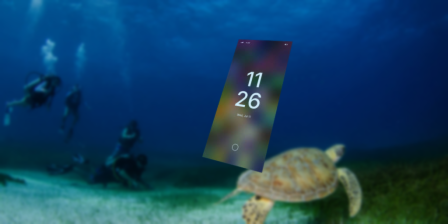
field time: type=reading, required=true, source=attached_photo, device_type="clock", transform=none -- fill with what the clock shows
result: 11:26
